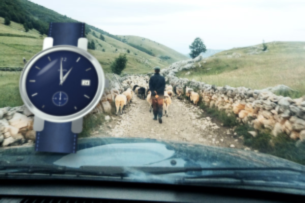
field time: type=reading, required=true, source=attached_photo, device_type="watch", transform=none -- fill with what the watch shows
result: 12:59
